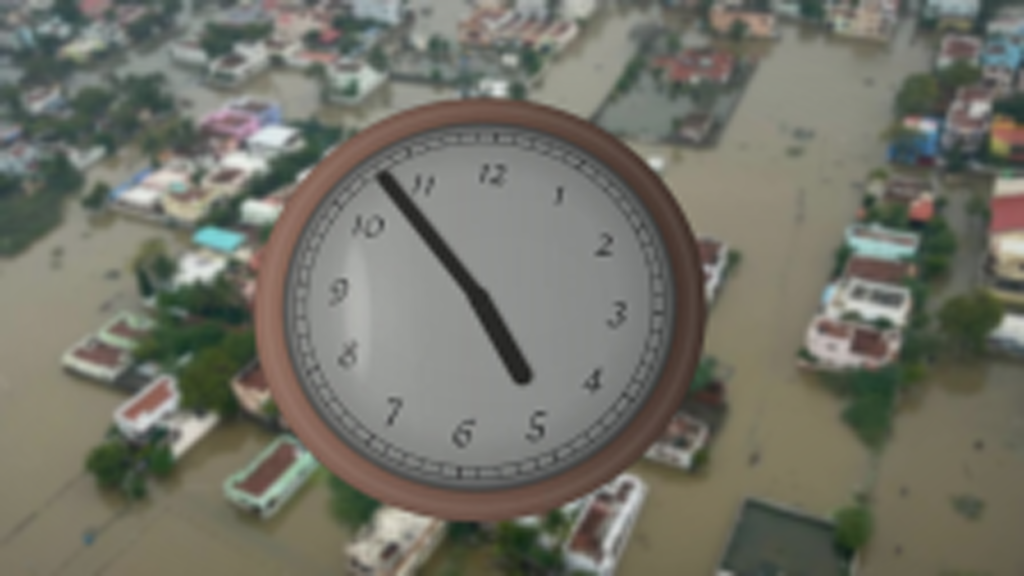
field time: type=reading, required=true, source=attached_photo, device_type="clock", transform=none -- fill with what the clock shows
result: 4:53
